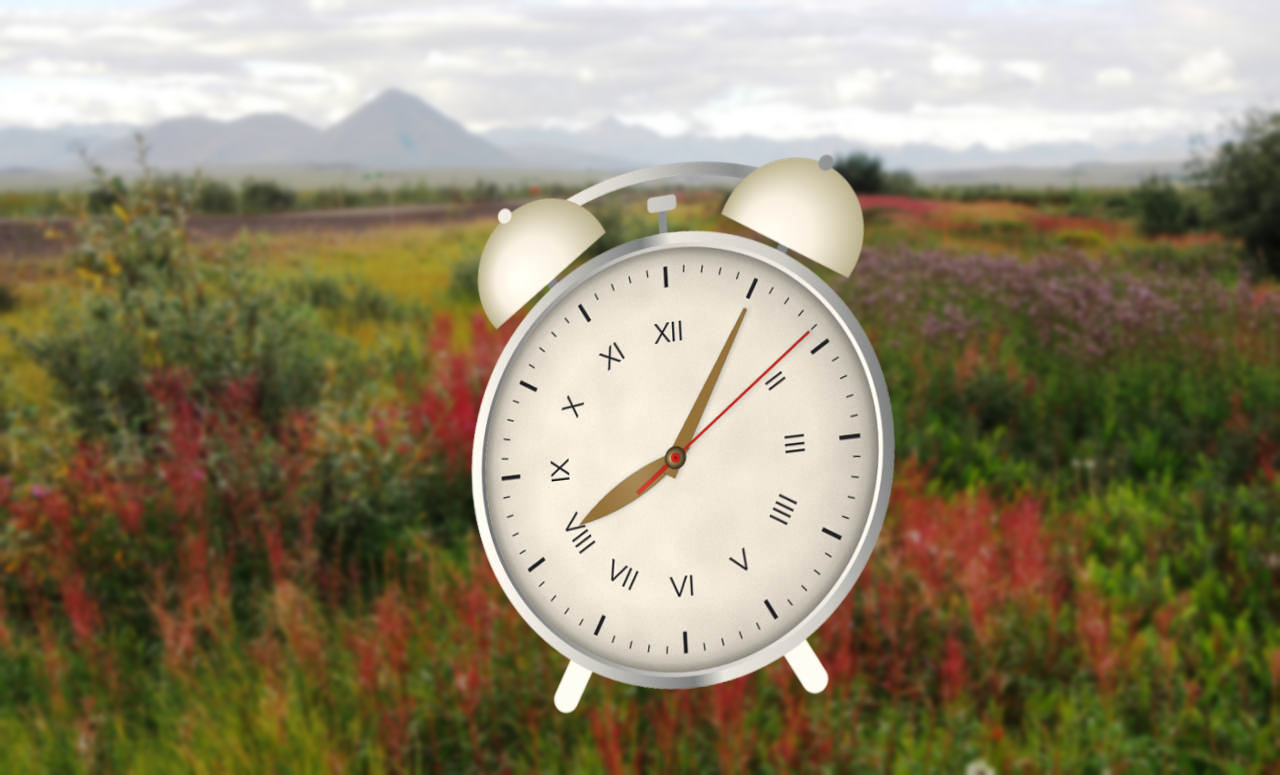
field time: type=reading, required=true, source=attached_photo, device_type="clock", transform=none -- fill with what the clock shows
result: 8:05:09
